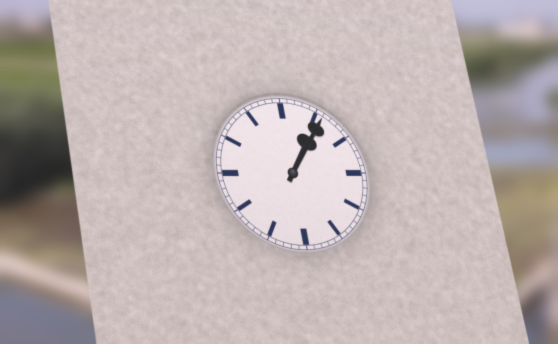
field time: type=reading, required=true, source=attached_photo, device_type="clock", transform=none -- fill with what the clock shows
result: 1:06
